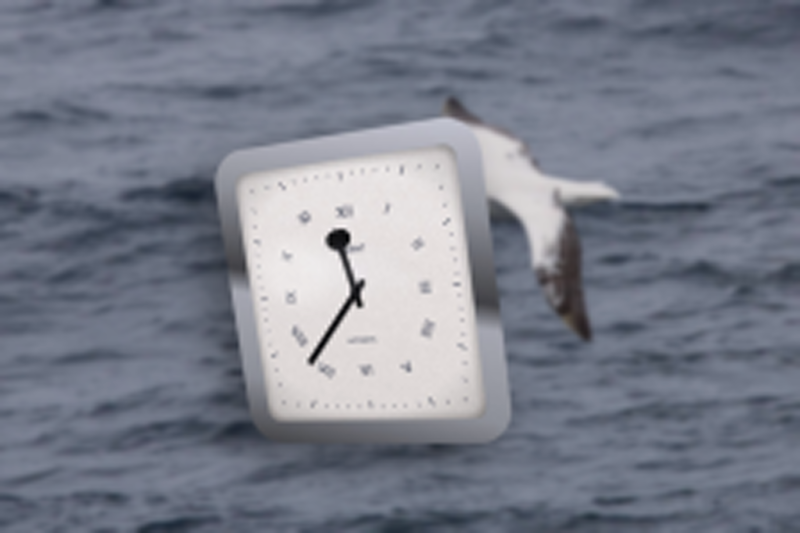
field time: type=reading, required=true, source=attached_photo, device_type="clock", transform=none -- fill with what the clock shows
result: 11:37
